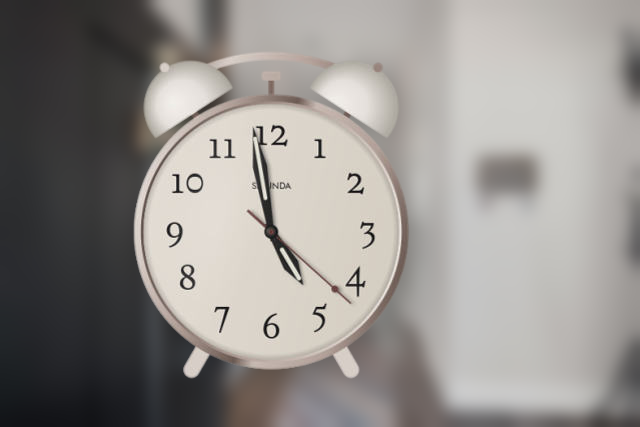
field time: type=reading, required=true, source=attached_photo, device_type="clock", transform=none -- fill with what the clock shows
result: 4:58:22
